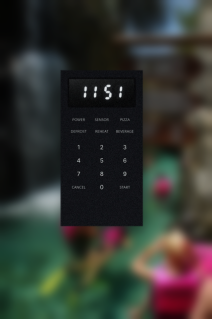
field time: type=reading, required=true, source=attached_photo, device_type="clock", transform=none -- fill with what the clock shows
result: 11:51
